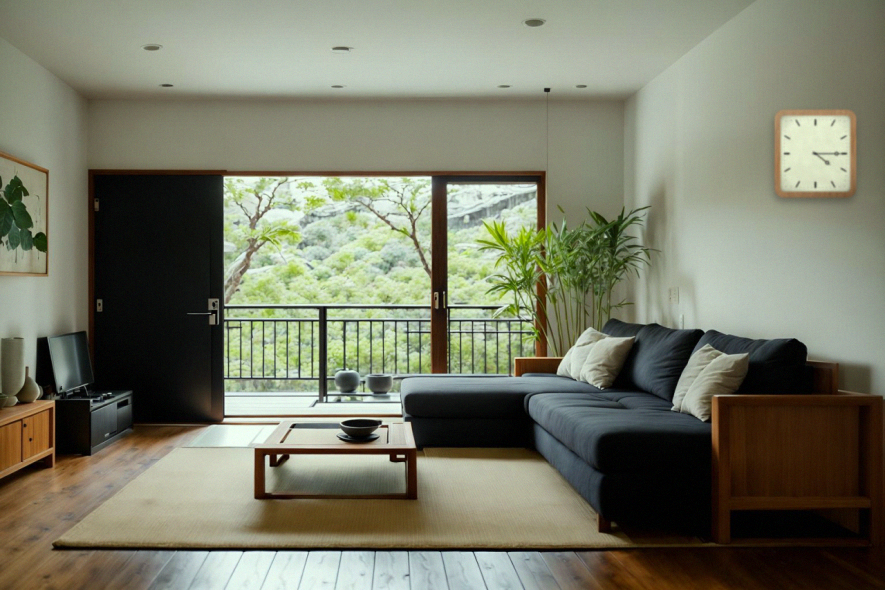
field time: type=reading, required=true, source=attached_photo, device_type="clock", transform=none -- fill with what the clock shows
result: 4:15
